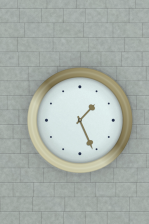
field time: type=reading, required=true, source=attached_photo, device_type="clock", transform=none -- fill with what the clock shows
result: 1:26
